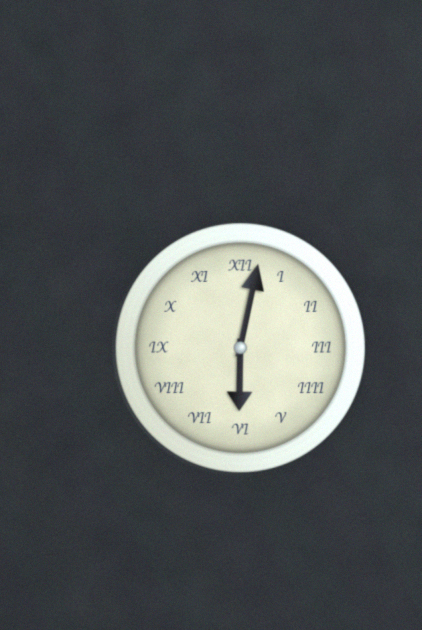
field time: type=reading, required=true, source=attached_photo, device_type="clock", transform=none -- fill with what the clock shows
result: 6:02
